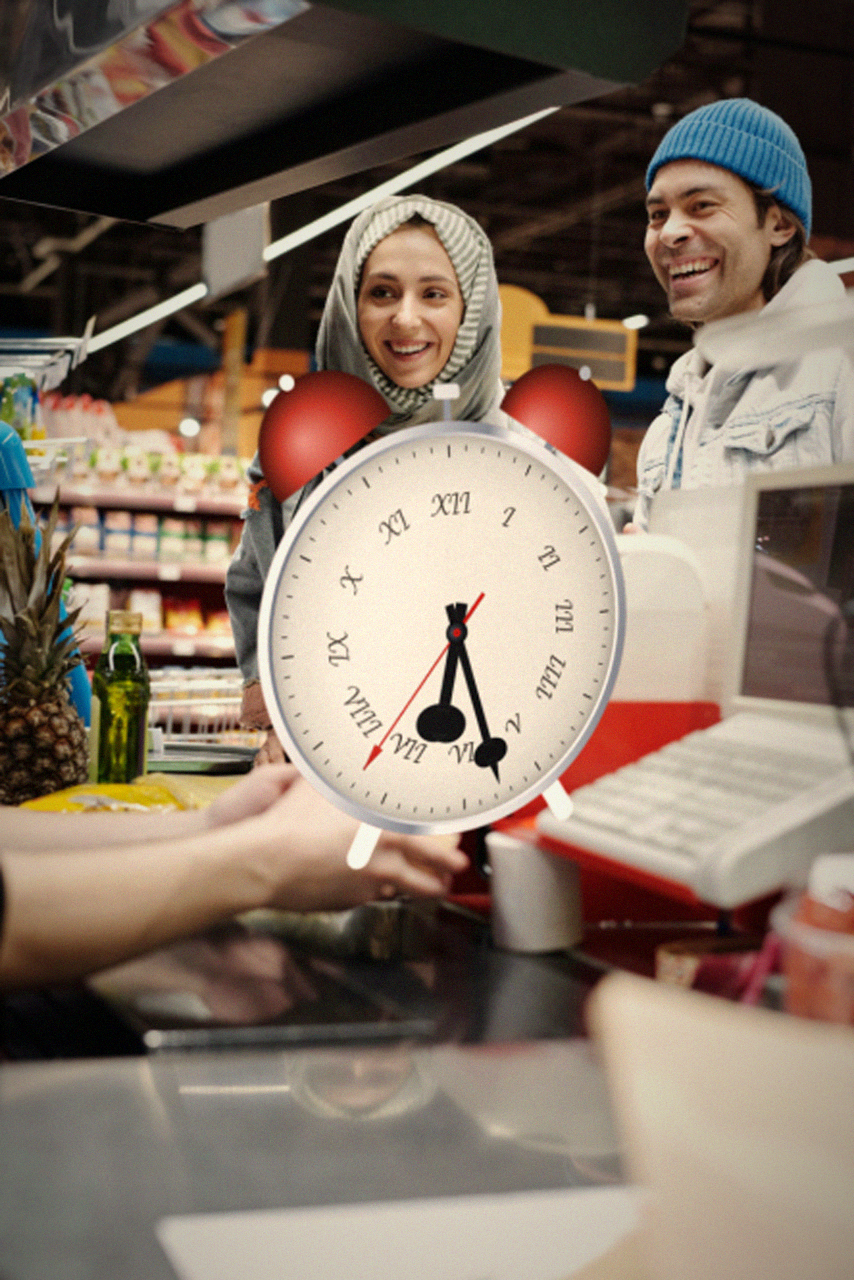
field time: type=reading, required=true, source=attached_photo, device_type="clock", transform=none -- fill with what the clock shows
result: 6:27:37
